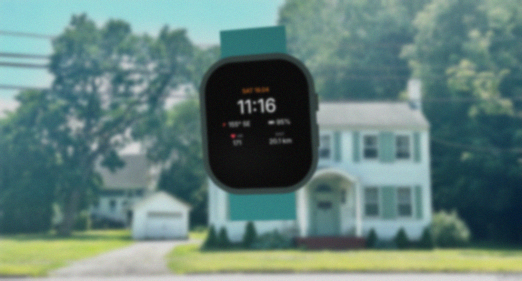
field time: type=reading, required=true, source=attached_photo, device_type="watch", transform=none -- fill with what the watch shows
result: 11:16
